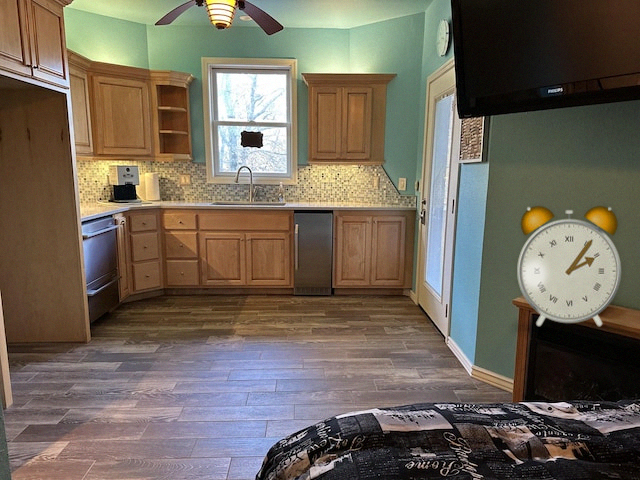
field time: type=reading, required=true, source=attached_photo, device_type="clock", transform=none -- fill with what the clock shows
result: 2:06
